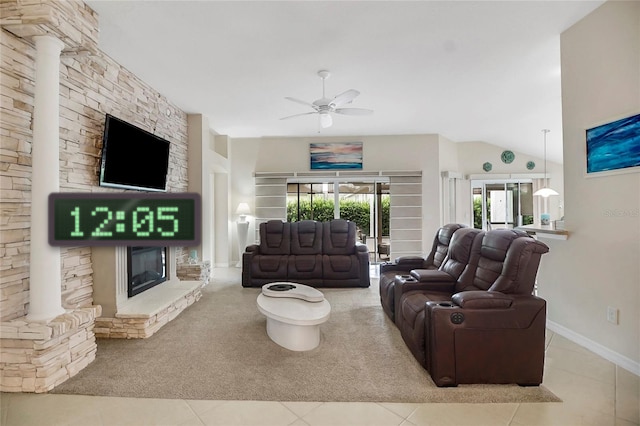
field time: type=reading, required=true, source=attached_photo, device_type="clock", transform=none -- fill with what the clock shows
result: 12:05
